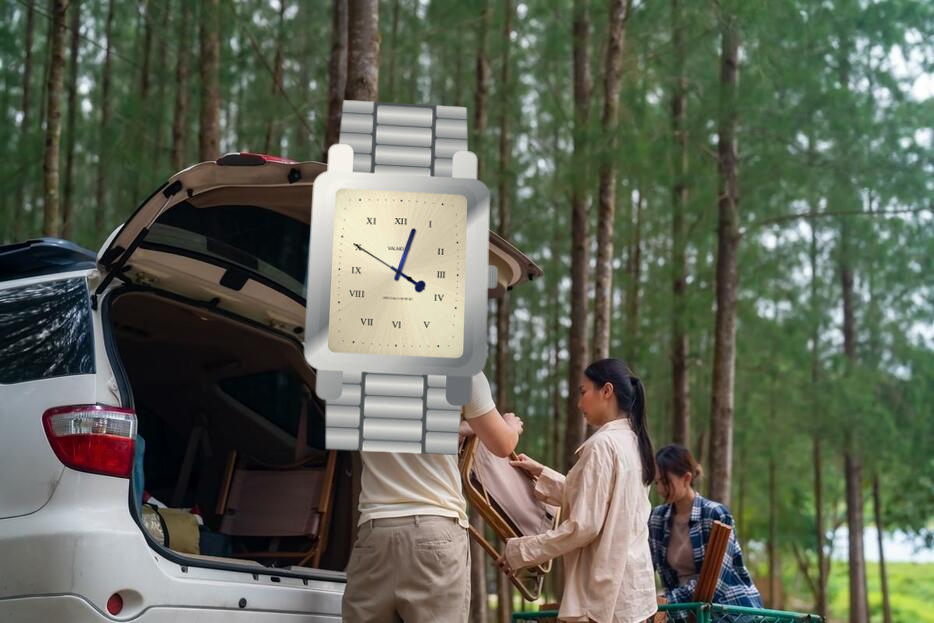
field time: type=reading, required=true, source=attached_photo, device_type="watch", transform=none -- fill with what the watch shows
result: 4:02:50
